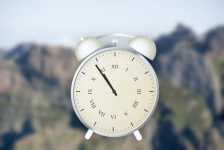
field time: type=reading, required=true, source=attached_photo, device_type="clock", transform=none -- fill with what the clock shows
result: 10:54
